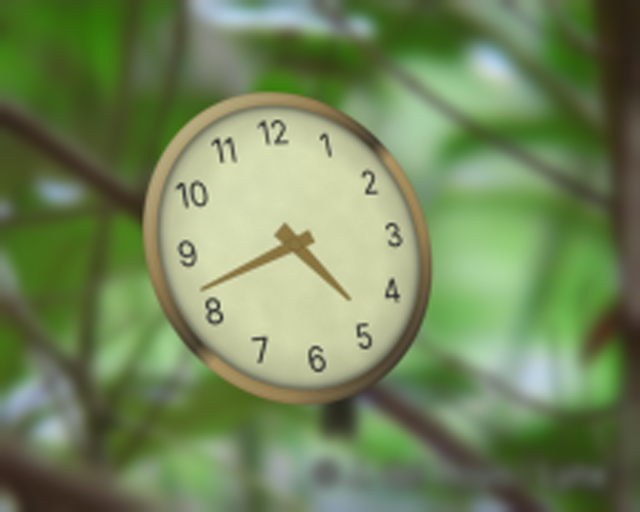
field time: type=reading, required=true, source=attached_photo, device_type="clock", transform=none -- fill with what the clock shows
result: 4:42
